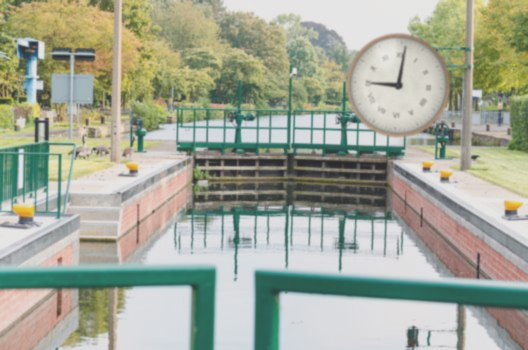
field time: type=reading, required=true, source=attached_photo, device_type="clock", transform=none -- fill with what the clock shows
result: 9:01
